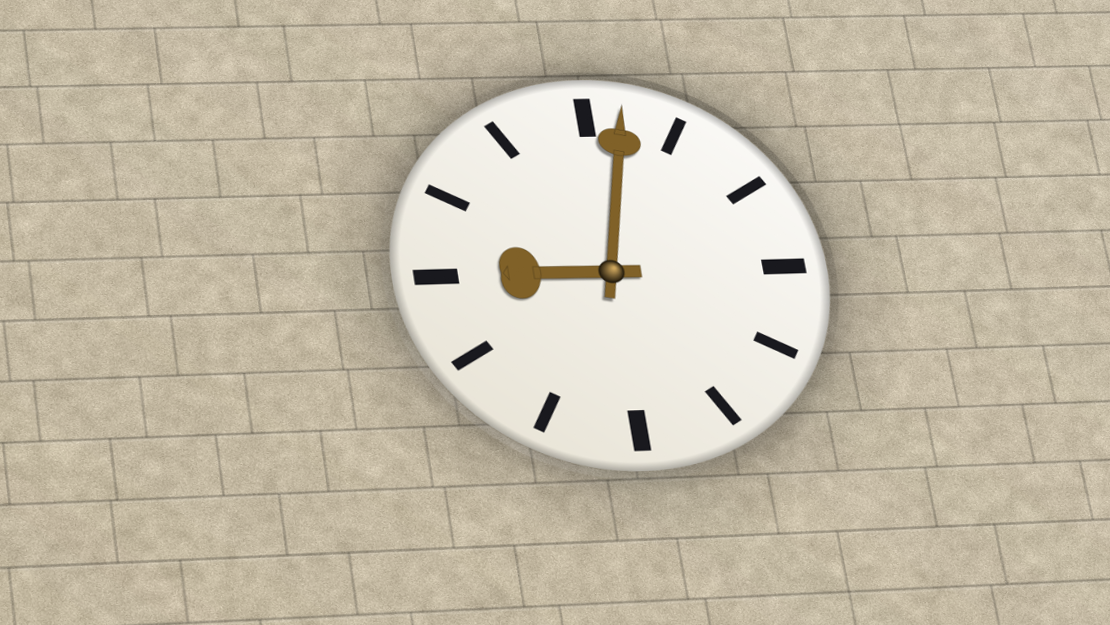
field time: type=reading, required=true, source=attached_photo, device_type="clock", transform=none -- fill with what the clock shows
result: 9:02
